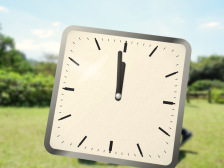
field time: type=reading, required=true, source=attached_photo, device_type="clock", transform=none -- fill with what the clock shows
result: 11:59
